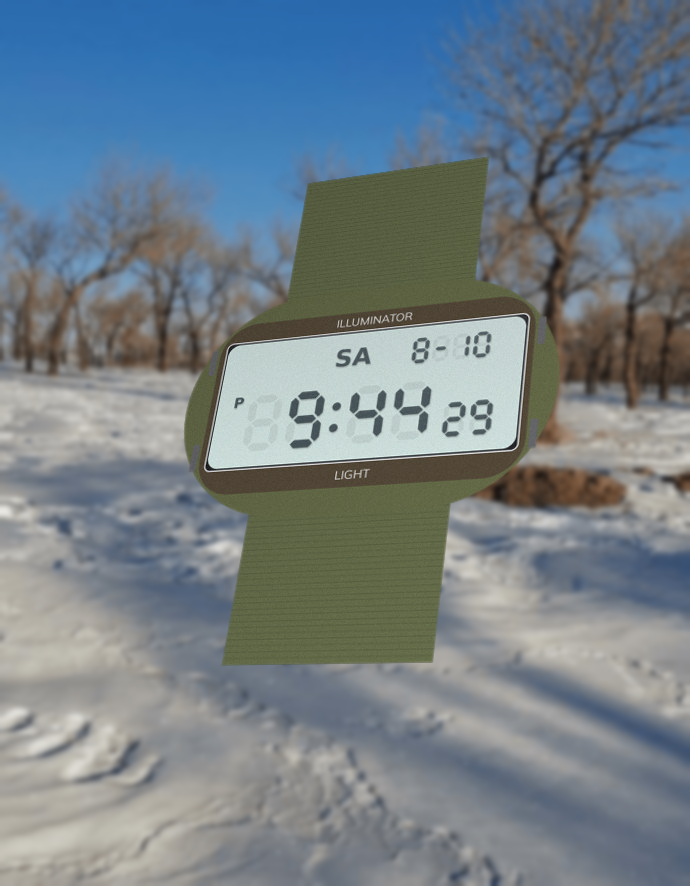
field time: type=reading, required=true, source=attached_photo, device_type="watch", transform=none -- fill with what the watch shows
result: 9:44:29
